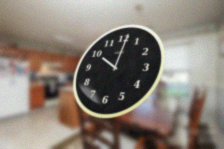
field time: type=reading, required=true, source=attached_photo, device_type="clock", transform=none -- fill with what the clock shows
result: 10:01
